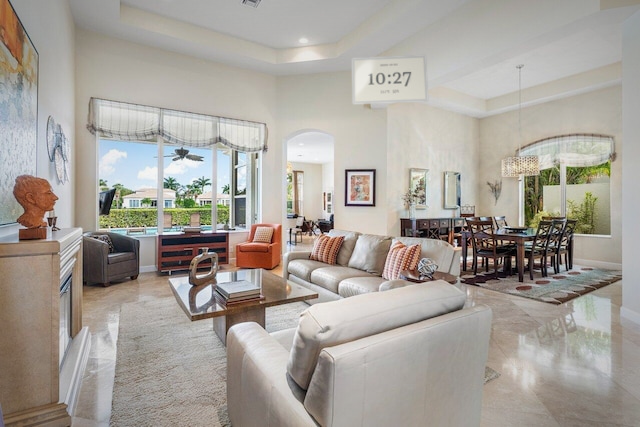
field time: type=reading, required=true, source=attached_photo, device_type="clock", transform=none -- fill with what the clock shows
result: 10:27
